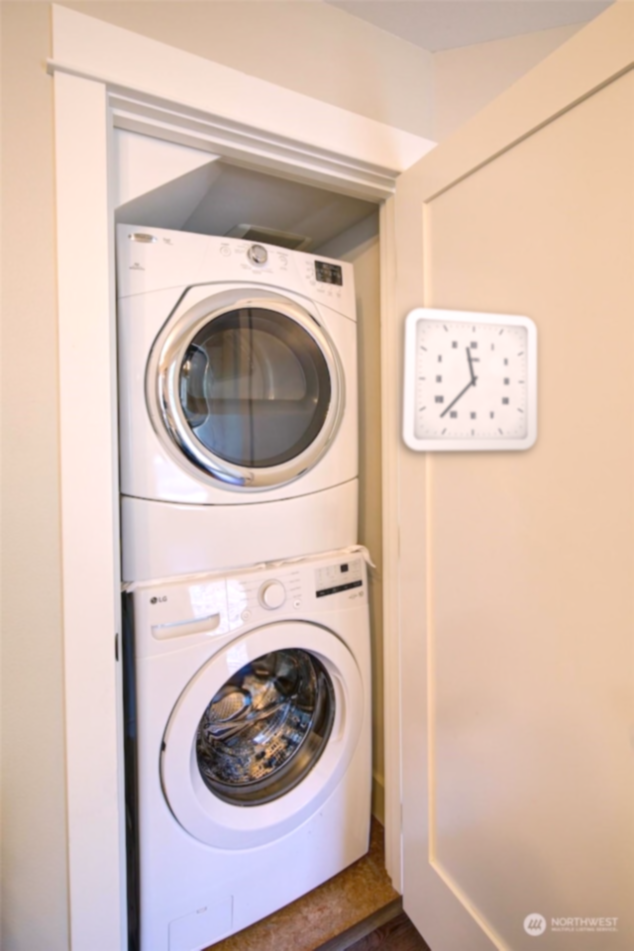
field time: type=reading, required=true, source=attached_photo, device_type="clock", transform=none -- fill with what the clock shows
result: 11:37
